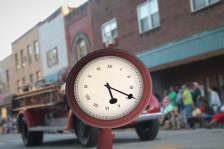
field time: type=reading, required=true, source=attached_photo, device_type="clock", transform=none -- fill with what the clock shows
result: 5:19
